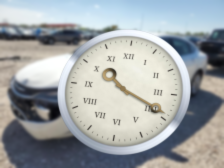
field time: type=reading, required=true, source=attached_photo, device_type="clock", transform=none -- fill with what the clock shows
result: 10:19
